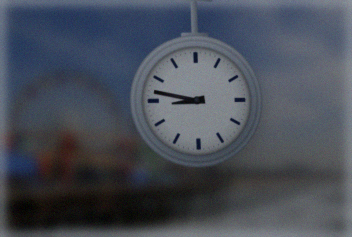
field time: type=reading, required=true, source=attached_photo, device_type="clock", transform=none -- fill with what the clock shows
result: 8:47
